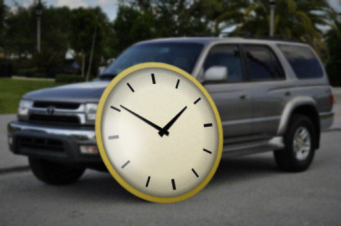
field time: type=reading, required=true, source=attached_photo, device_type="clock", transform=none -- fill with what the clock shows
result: 1:51
